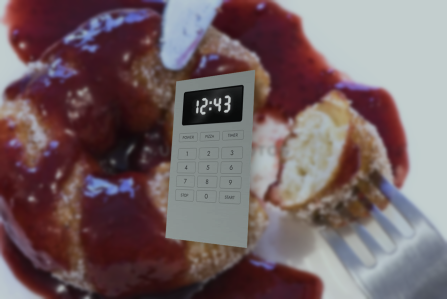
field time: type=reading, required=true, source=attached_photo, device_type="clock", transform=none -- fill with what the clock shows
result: 12:43
